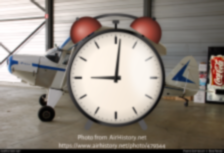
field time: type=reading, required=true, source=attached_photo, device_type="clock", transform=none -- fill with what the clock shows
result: 9:01
